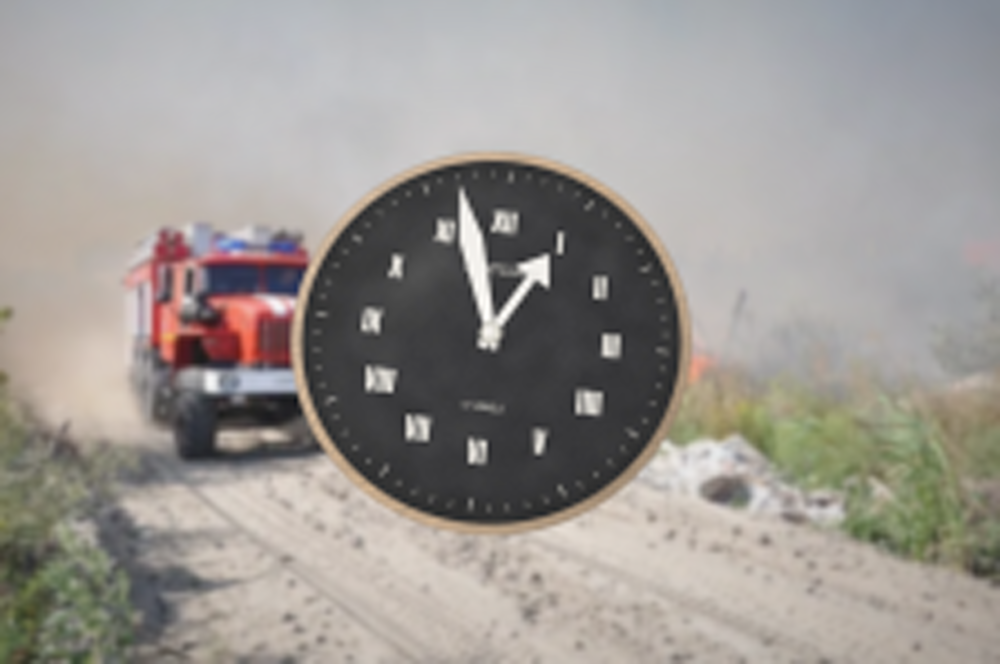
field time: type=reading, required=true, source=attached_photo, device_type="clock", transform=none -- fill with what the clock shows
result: 12:57
